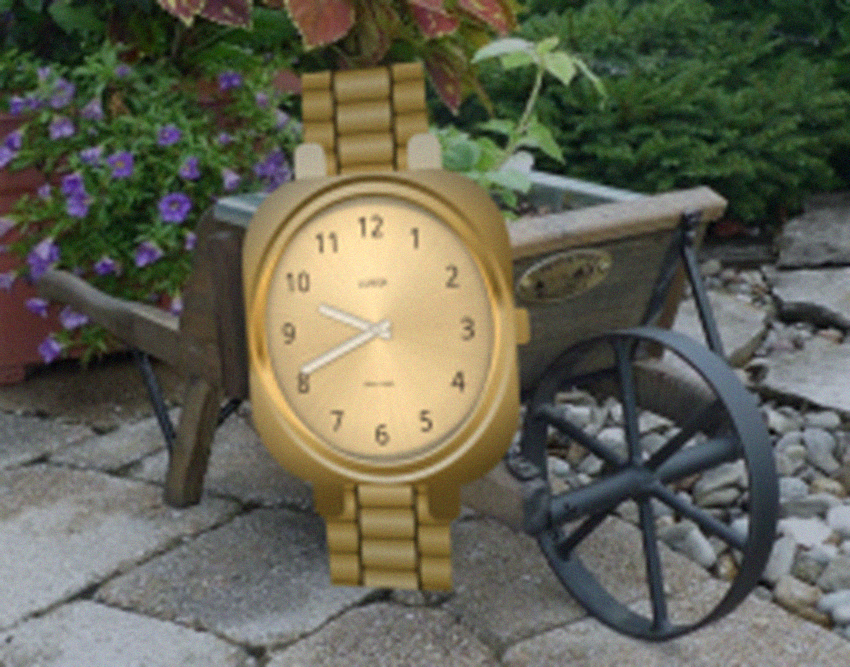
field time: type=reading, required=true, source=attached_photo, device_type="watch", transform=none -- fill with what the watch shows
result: 9:41
